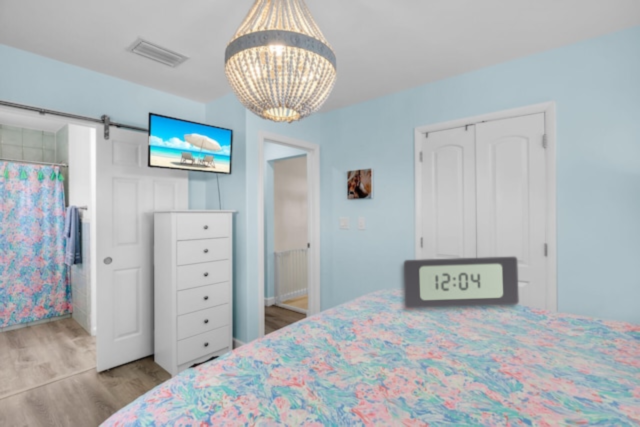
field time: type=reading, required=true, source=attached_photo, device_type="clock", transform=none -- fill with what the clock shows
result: 12:04
